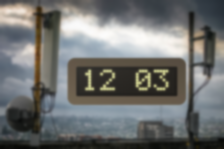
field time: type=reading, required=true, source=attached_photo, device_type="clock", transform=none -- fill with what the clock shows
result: 12:03
